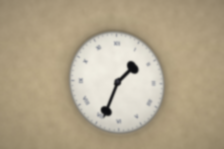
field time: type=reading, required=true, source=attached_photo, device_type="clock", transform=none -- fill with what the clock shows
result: 1:34
